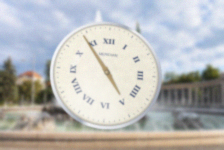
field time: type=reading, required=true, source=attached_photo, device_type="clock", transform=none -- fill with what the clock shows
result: 4:54
